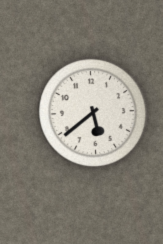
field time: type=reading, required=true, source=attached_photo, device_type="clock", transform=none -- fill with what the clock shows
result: 5:39
